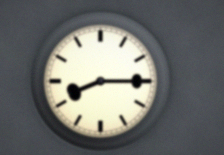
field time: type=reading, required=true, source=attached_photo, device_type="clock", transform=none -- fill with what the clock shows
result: 8:15
